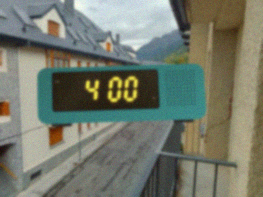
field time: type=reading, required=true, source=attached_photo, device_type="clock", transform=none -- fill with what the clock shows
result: 4:00
